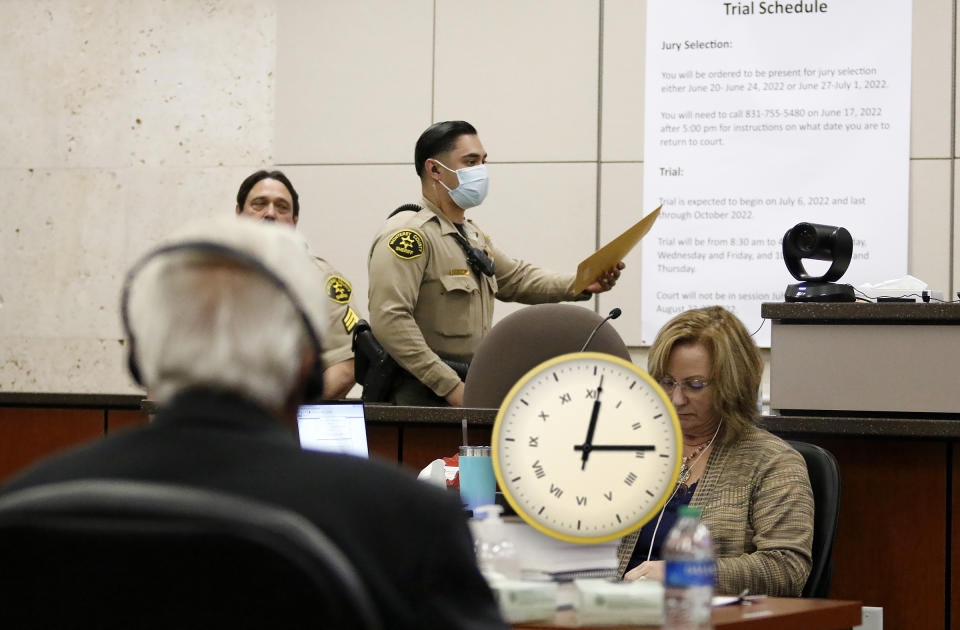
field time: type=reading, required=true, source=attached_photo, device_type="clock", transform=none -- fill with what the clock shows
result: 12:14:01
